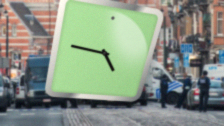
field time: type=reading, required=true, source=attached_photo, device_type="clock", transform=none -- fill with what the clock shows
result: 4:46
